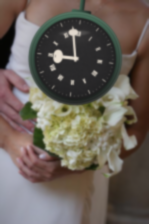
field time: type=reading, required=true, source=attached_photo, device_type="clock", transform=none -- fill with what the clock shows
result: 8:58
